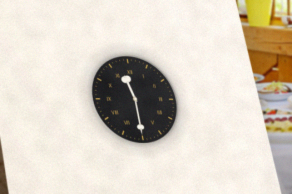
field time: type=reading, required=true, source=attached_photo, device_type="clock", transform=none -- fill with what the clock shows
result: 11:30
